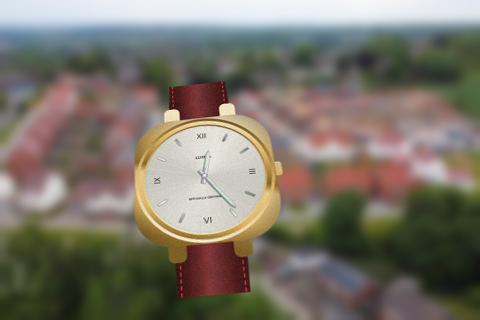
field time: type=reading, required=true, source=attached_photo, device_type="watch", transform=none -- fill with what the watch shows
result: 12:24
